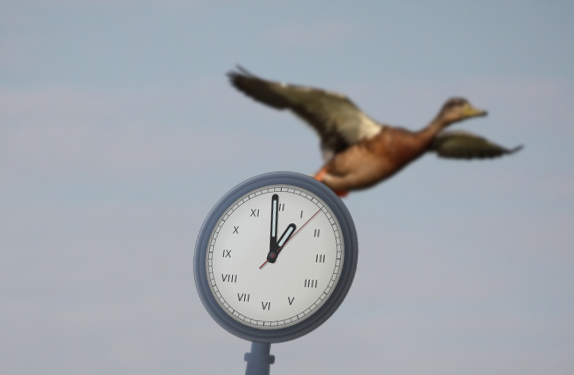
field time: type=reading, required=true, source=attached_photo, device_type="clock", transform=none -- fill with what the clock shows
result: 12:59:07
